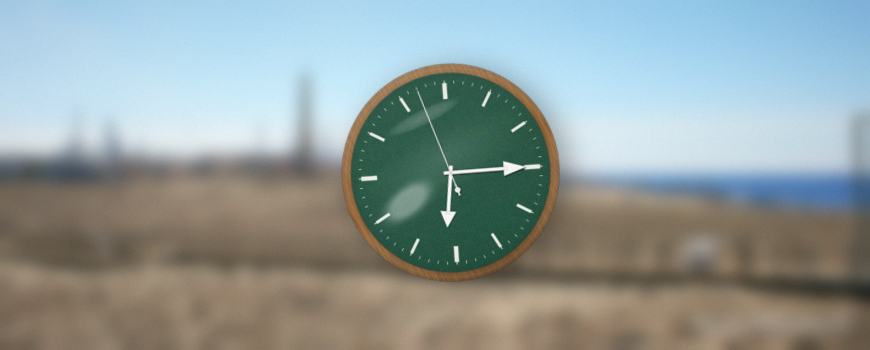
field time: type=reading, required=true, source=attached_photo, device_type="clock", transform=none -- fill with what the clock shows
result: 6:14:57
